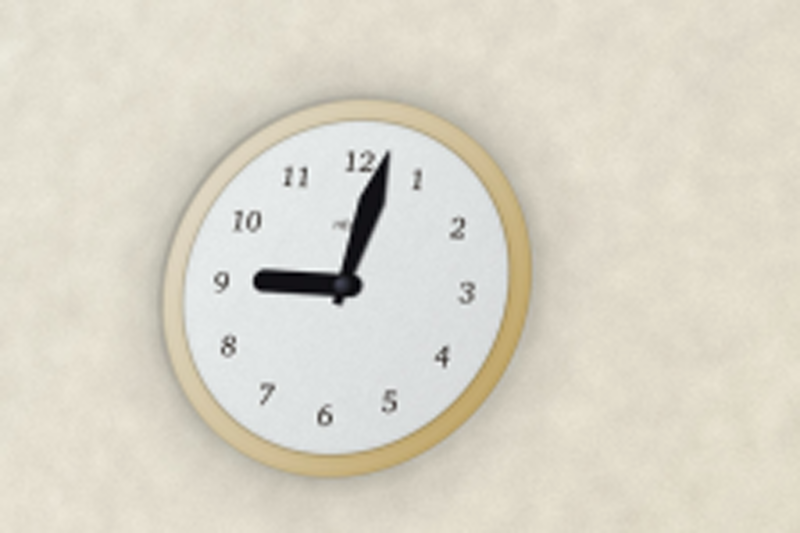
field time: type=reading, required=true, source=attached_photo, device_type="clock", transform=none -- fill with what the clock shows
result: 9:02
